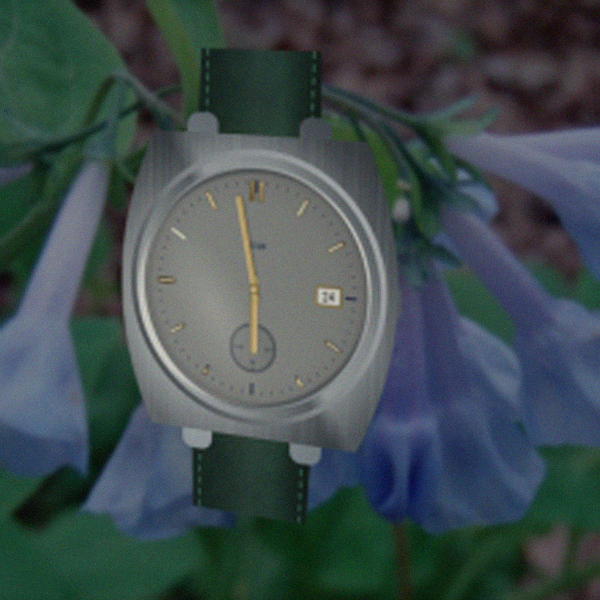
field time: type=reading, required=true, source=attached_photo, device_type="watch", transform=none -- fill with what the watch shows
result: 5:58
